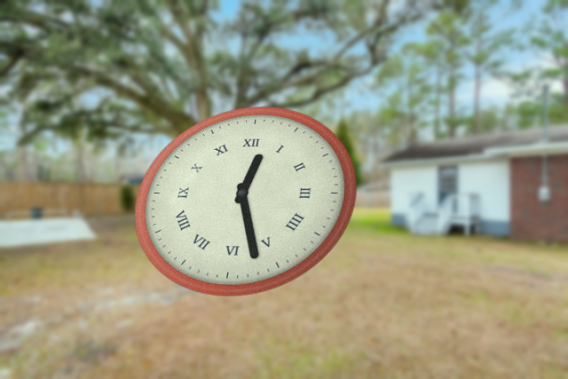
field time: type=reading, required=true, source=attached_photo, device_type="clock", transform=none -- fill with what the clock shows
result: 12:27
